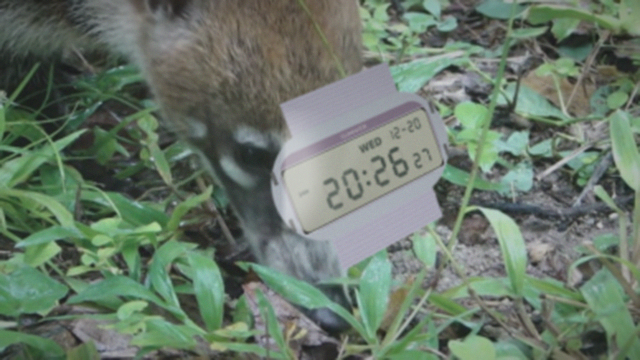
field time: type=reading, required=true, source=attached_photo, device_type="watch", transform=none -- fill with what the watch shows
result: 20:26:27
